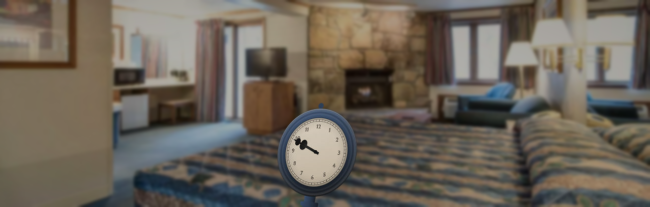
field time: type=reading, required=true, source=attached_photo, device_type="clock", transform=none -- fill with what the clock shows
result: 9:49
